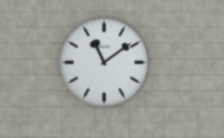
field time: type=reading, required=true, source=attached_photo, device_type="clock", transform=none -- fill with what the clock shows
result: 11:09
